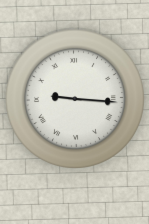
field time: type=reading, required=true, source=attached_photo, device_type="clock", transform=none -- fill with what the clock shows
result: 9:16
